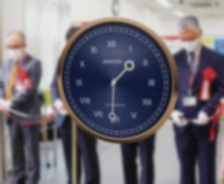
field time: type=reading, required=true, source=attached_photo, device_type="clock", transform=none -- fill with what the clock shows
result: 1:31
